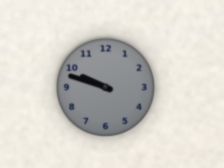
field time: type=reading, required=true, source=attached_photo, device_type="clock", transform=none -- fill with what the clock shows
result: 9:48
